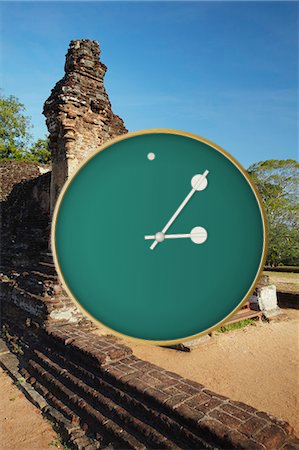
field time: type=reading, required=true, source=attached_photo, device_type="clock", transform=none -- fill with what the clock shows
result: 3:07
